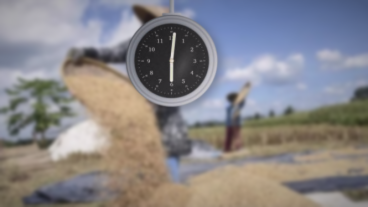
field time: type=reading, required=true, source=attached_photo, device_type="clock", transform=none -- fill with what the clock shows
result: 6:01
